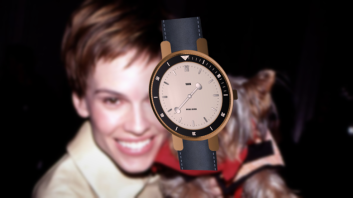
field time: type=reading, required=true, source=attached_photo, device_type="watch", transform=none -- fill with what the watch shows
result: 1:38
